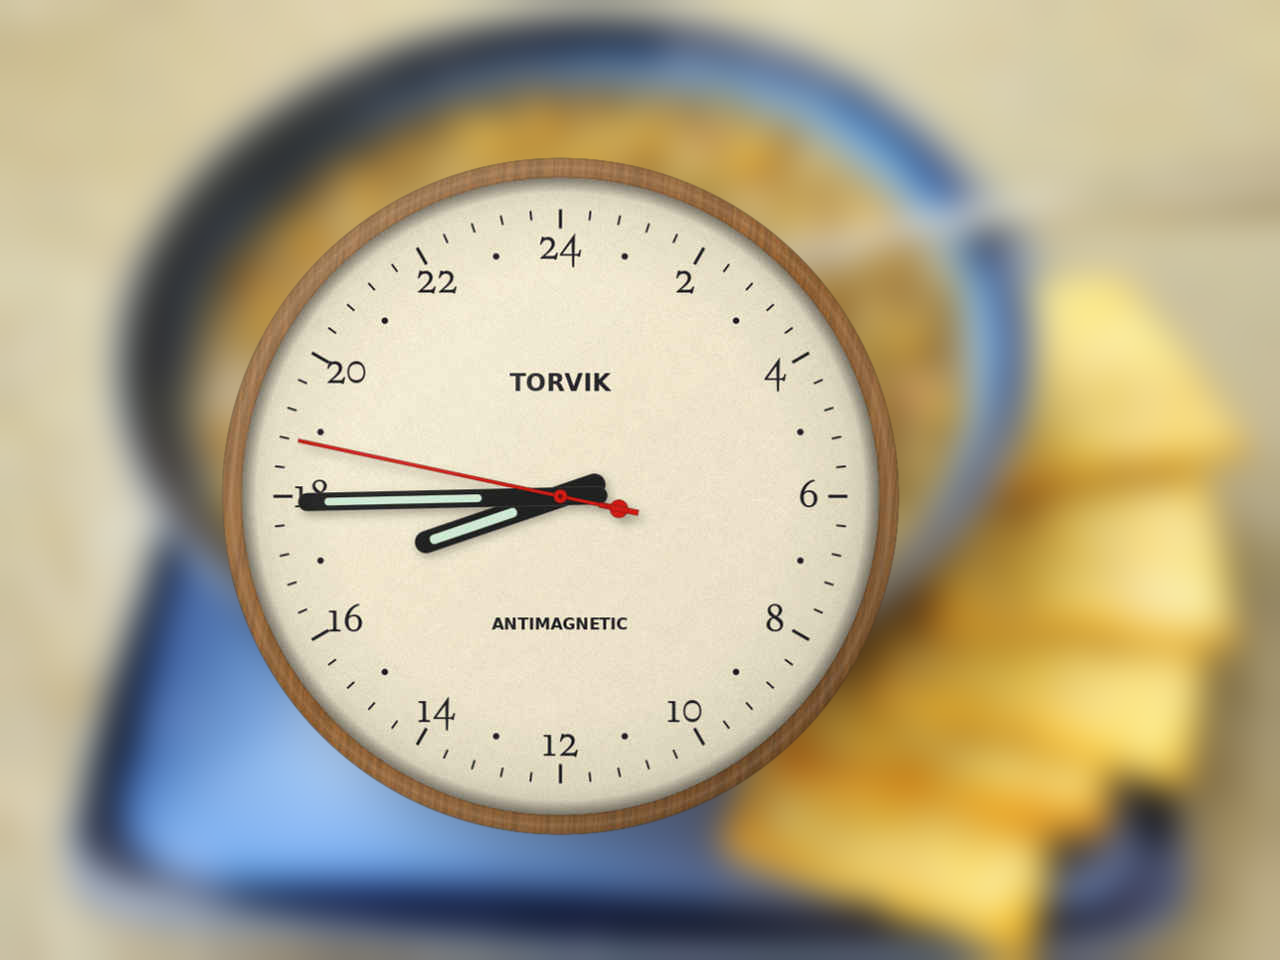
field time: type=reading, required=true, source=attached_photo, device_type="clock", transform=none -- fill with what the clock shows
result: 16:44:47
